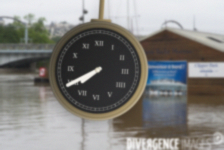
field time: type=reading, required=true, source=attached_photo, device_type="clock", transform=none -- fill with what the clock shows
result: 7:40
